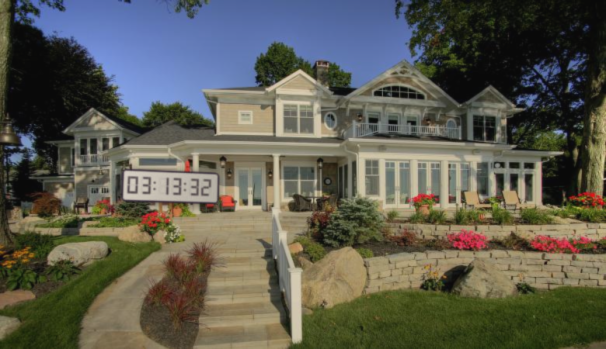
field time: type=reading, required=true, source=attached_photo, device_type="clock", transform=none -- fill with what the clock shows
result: 3:13:32
